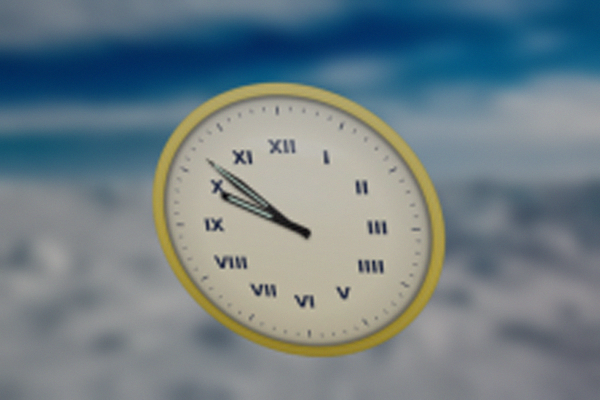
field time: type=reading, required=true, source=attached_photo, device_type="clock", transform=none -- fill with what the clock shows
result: 9:52
